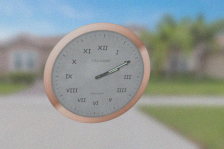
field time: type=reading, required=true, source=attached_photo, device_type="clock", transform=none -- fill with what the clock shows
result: 2:10
